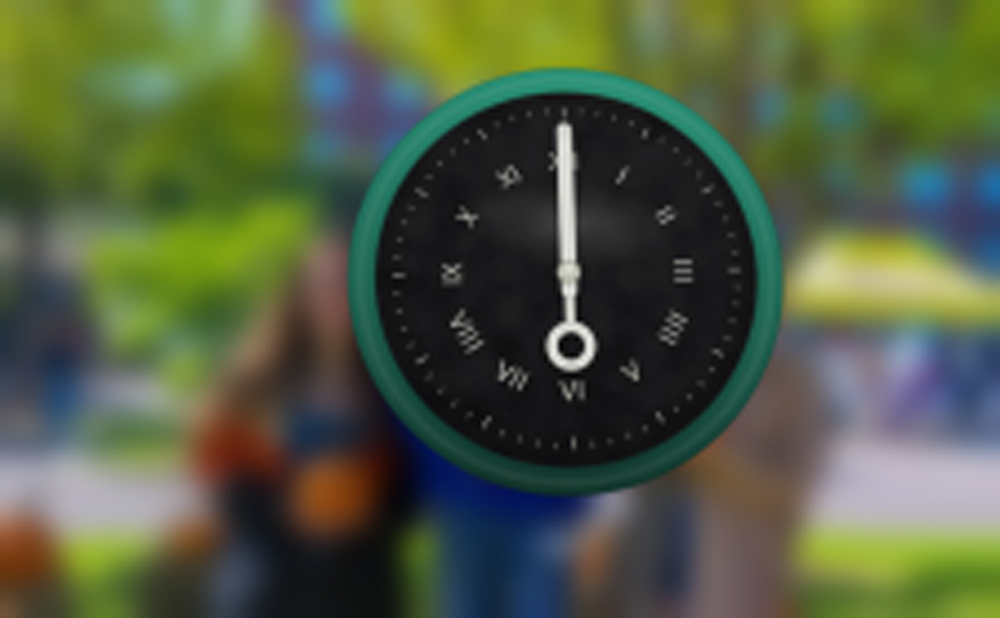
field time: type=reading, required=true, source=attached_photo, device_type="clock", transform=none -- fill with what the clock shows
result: 6:00
